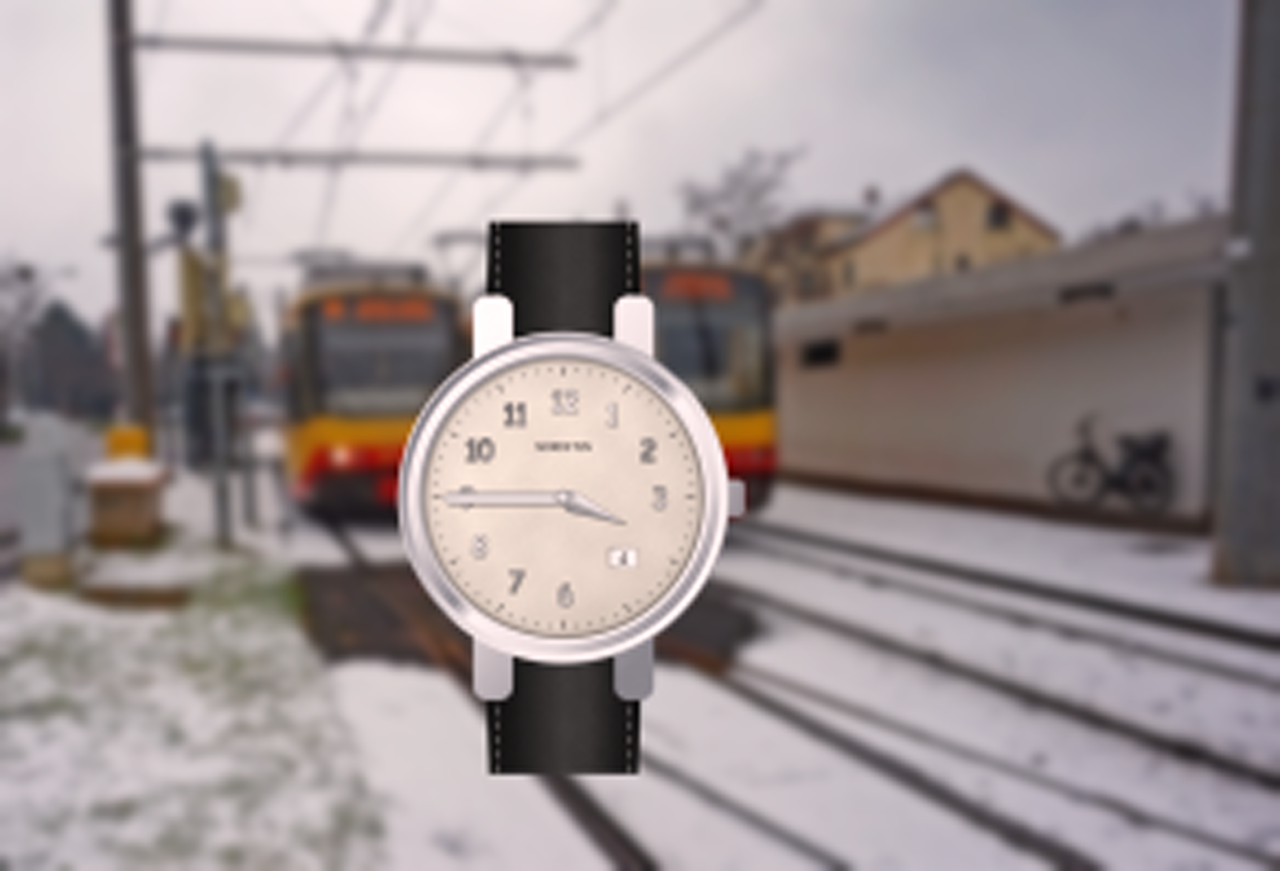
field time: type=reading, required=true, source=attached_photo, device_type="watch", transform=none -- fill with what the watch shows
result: 3:45
